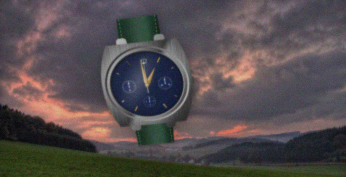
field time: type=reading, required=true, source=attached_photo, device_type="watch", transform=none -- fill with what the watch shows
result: 12:59
